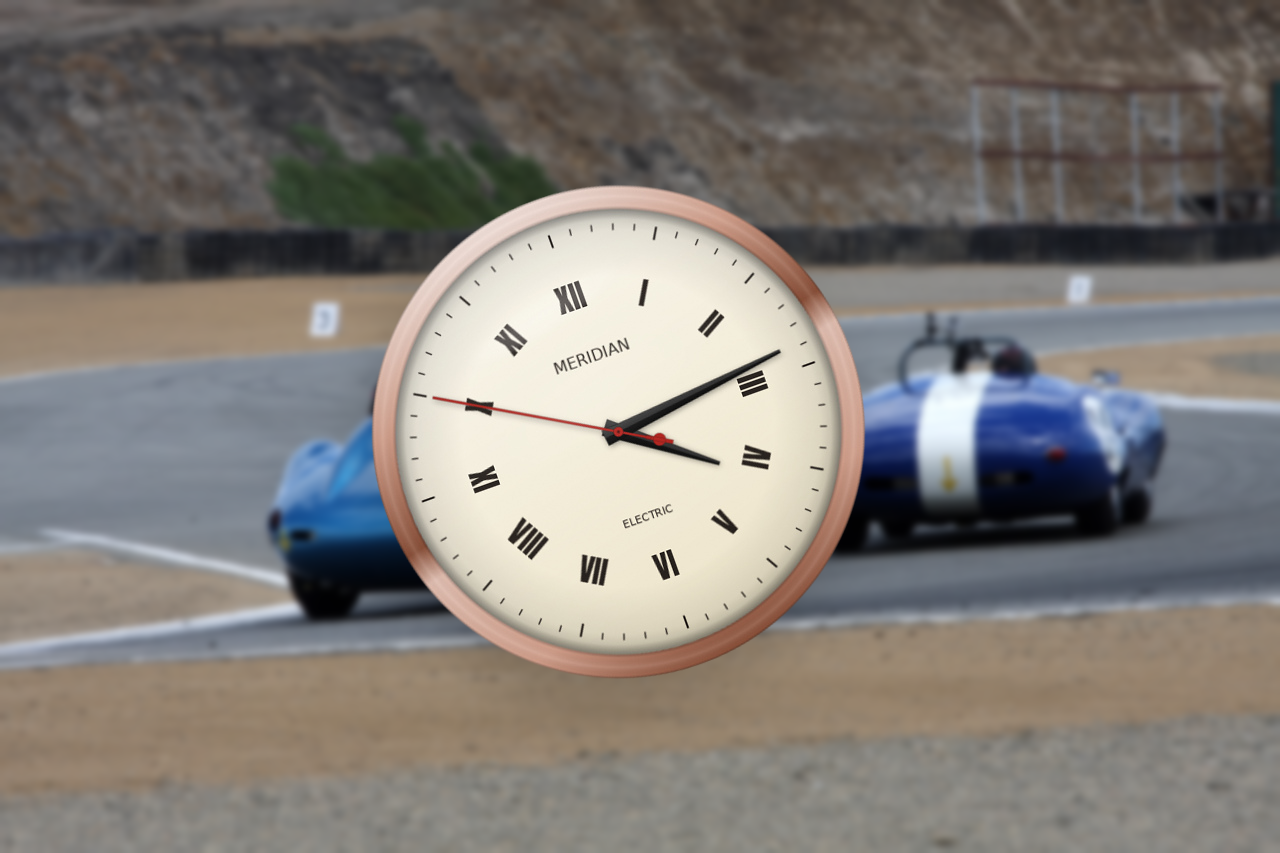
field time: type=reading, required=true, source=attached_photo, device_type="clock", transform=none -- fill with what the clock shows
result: 4:13:50
